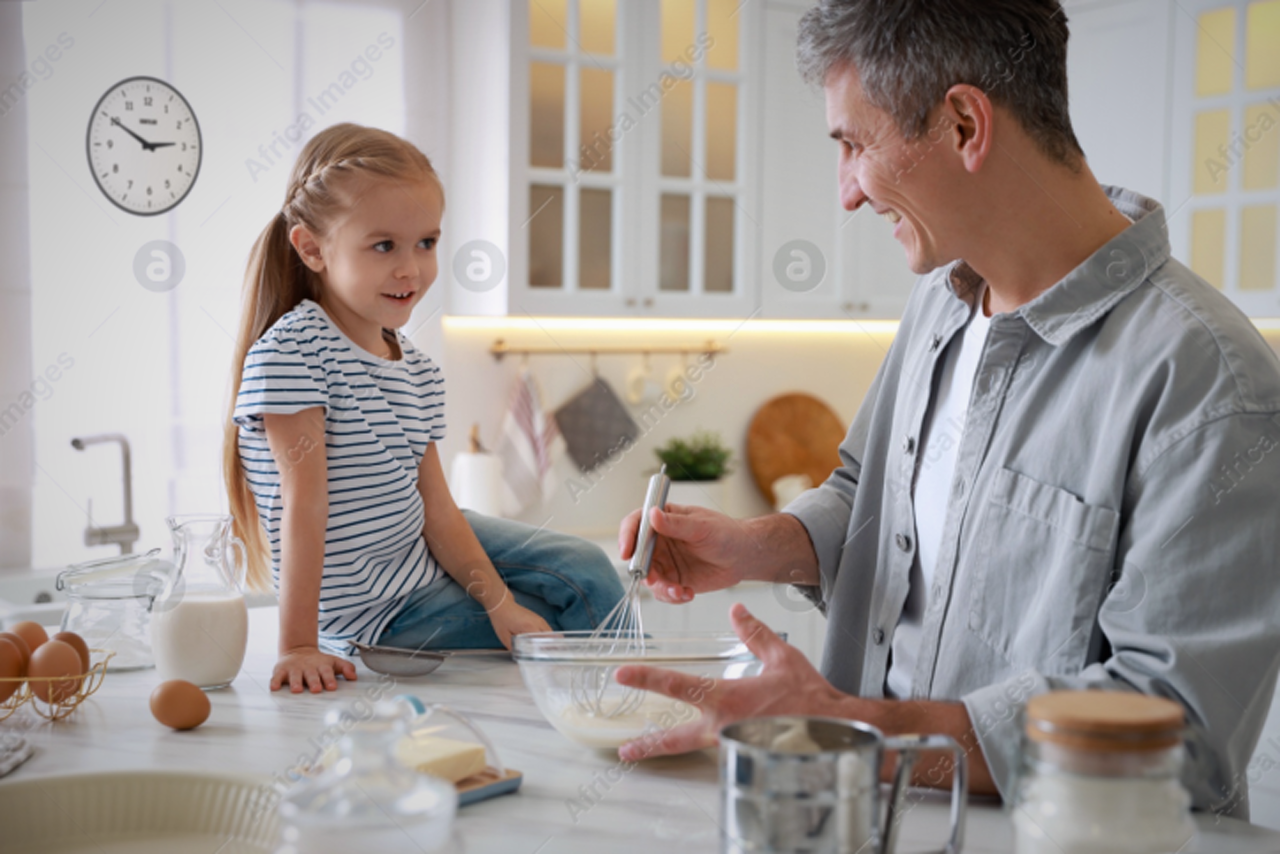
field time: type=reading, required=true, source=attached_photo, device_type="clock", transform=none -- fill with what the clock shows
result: 2:50
